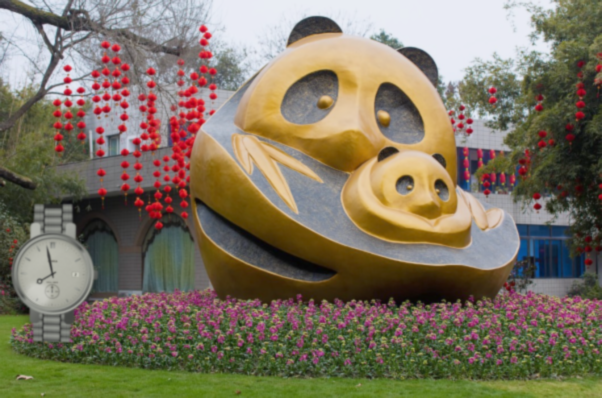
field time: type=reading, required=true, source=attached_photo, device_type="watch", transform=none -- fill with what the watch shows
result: 7:58
